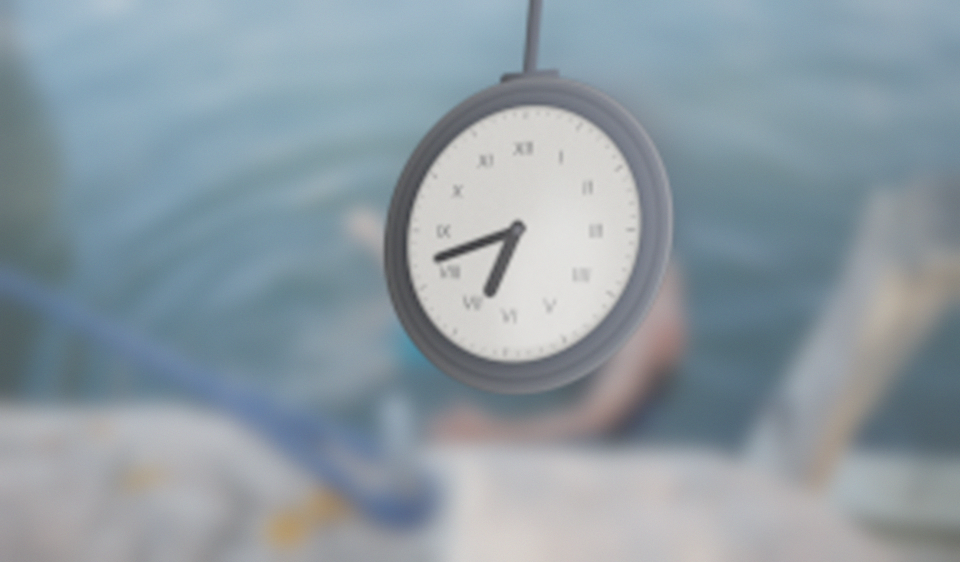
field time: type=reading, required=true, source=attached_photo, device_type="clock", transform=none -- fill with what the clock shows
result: 6:42
